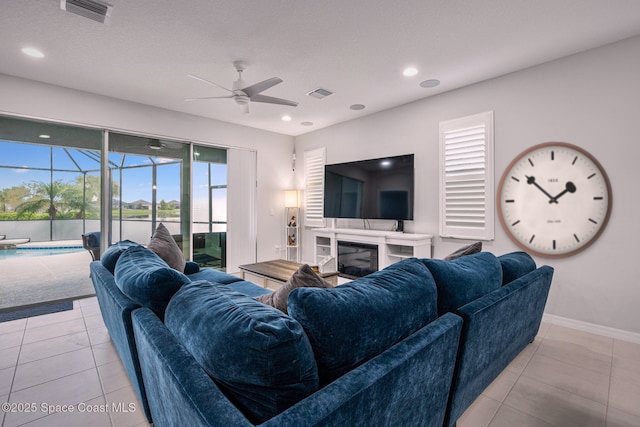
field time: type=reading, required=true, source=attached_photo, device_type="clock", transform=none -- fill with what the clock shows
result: 1:52
